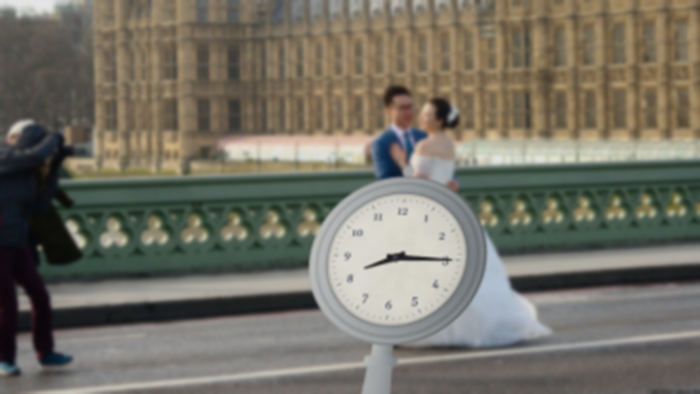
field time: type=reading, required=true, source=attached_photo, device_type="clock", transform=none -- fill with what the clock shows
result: 8:15
